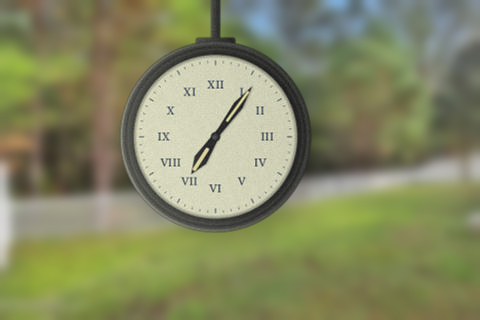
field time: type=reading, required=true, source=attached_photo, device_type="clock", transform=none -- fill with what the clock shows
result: 7:06
